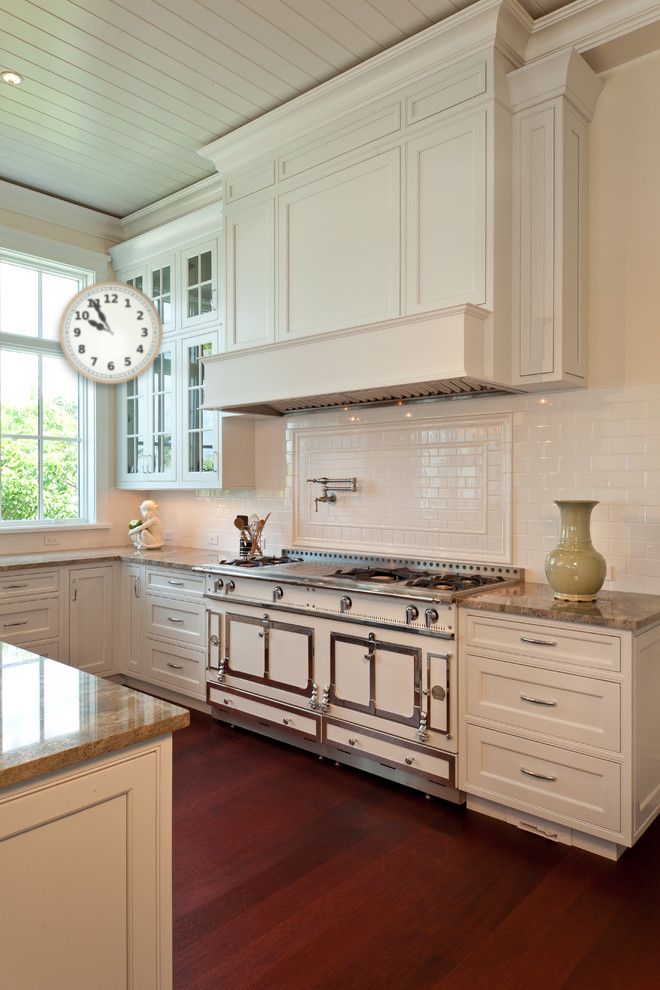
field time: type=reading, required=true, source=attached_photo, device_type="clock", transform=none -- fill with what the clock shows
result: 9:55
